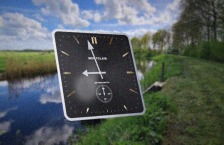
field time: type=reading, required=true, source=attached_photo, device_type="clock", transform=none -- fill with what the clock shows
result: 8:58
